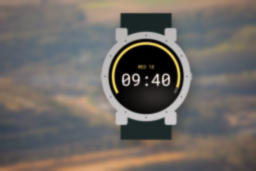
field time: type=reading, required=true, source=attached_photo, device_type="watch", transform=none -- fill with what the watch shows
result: 9:40
